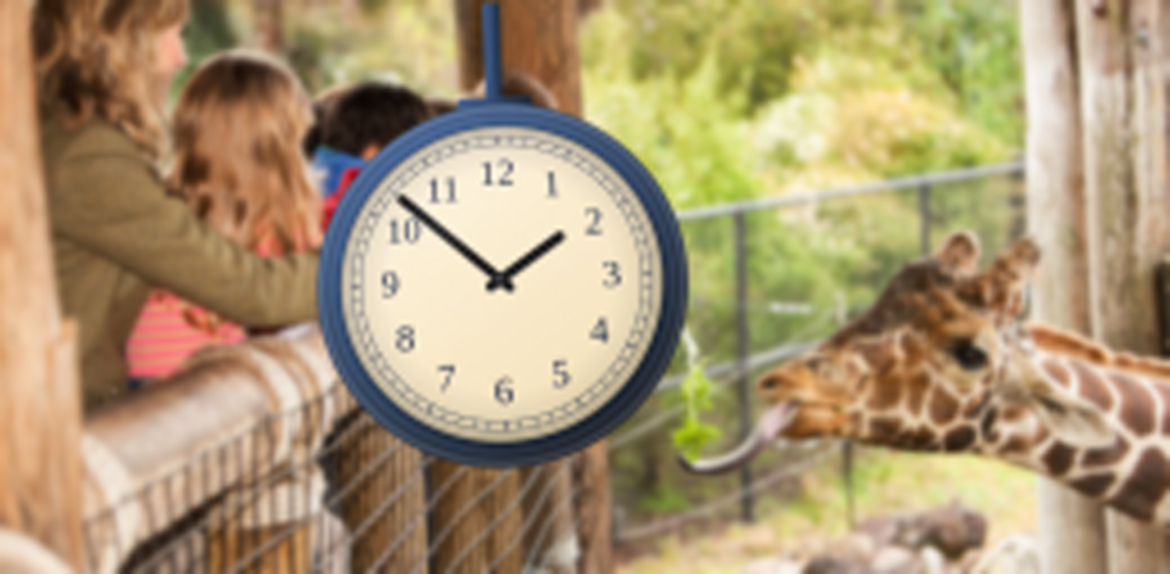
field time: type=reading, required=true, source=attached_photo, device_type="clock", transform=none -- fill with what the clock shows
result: 1:52
